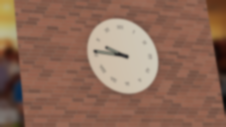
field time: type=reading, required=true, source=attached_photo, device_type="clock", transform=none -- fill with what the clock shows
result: 9:46
